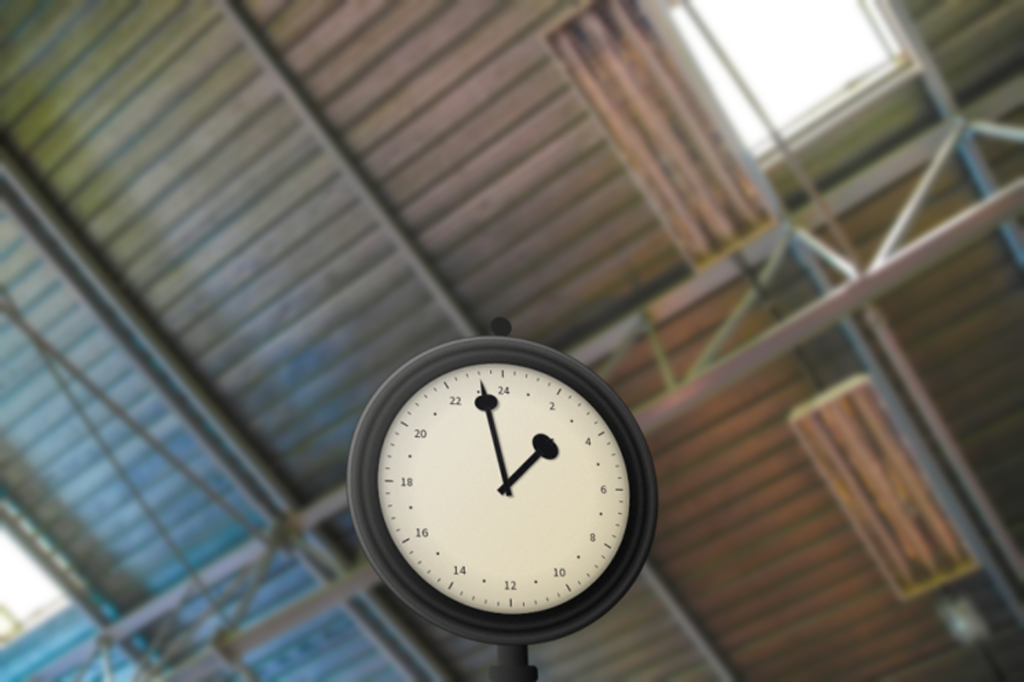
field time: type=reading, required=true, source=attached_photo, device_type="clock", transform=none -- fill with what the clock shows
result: 2:58
